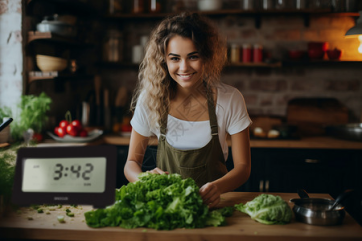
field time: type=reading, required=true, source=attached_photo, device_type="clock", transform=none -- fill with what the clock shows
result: 3:42
